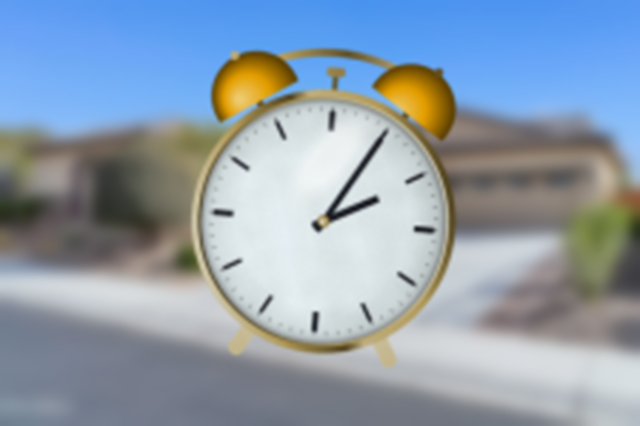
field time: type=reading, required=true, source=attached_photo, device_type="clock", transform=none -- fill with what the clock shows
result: 2:05
